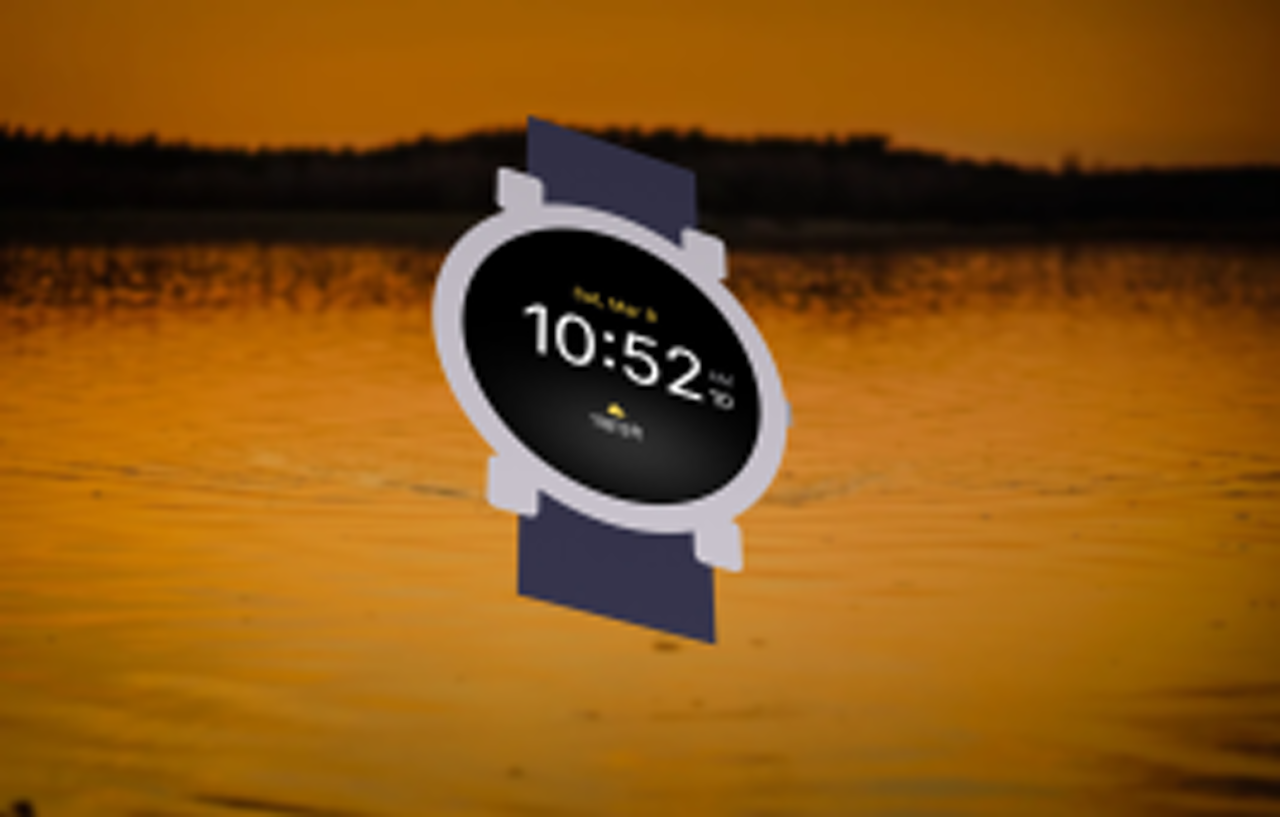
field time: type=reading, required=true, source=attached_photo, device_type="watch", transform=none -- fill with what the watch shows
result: 10:52
